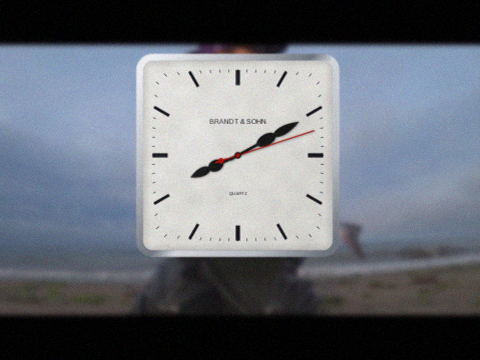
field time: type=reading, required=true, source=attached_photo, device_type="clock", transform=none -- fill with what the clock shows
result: 8:10:12
